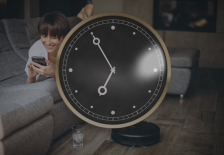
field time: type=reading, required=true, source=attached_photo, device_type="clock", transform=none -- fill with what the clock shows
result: 6:55
